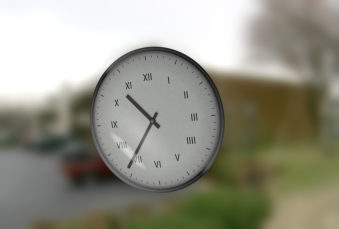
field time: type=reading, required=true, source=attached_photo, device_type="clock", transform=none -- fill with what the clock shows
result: 10:36
